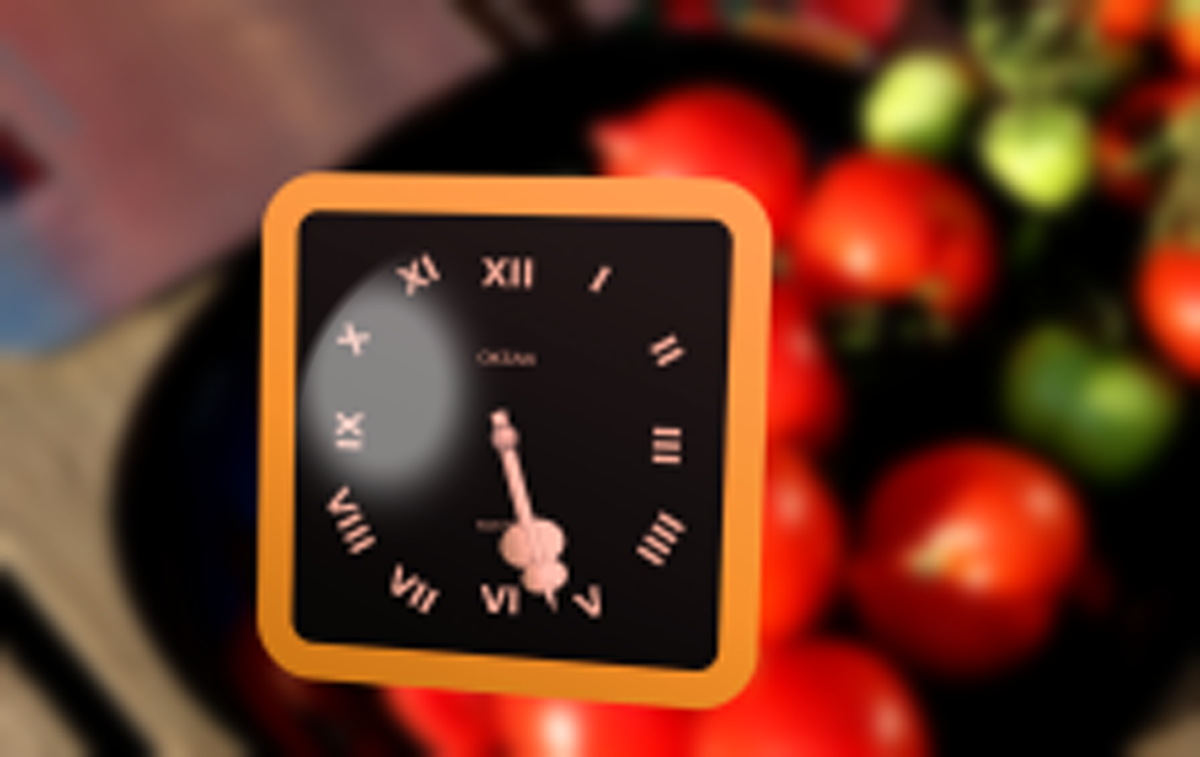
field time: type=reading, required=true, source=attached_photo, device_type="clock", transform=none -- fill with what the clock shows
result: 5:27
